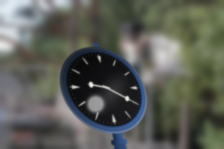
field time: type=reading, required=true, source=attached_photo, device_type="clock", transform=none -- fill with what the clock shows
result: 9:20
